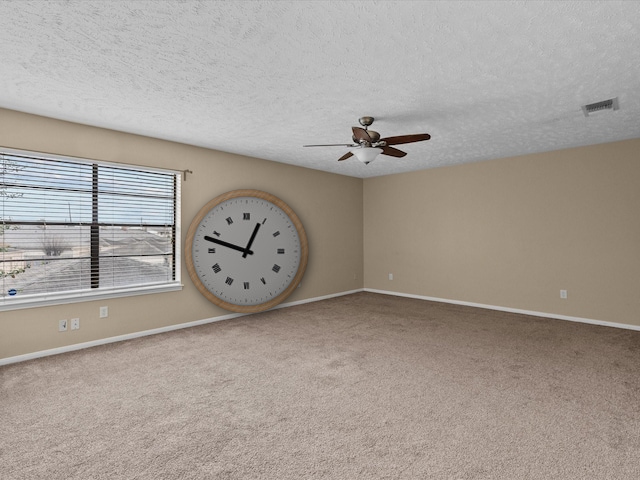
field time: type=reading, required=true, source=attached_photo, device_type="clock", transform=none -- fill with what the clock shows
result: 12:48
